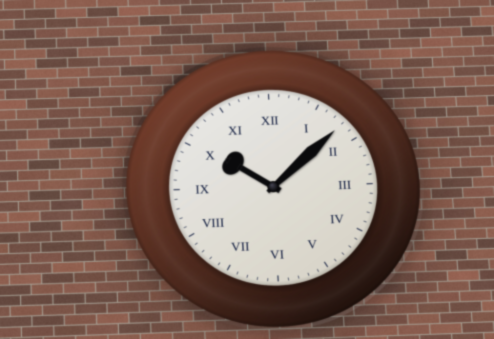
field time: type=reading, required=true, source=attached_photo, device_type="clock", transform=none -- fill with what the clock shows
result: 10:08
